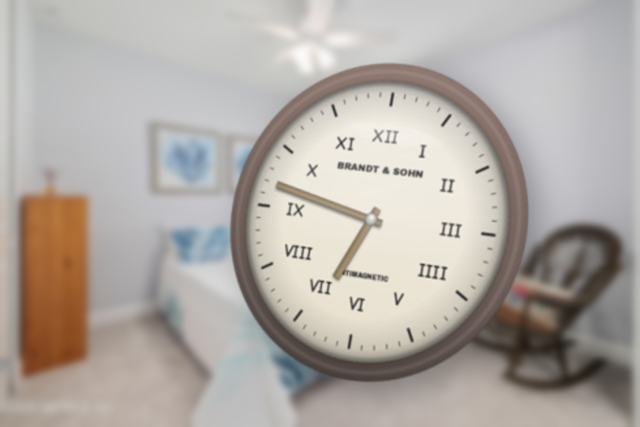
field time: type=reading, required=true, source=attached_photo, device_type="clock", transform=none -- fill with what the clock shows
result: 6:47
